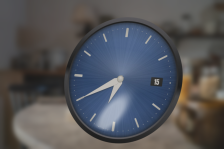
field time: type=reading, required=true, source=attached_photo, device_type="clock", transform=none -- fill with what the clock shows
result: 6:40
